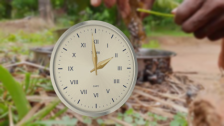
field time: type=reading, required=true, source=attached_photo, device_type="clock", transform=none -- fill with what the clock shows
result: 1:59
